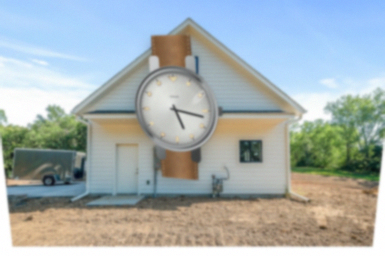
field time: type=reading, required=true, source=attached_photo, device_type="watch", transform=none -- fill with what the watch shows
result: 5:17
